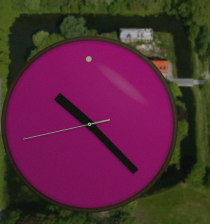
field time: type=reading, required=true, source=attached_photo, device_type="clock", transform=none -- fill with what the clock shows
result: 10:22:43
